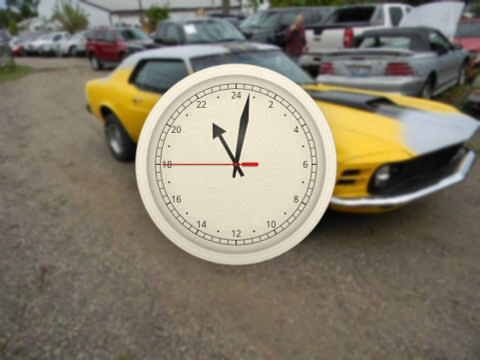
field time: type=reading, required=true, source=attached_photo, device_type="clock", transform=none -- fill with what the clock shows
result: 22:01:45
